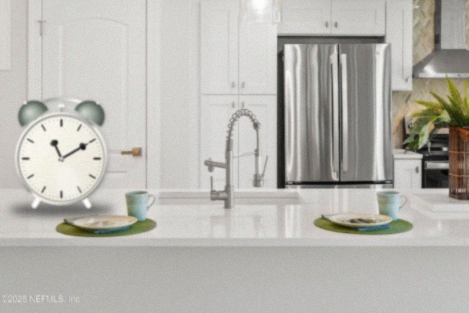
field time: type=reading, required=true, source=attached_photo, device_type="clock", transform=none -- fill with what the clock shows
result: 11:10
